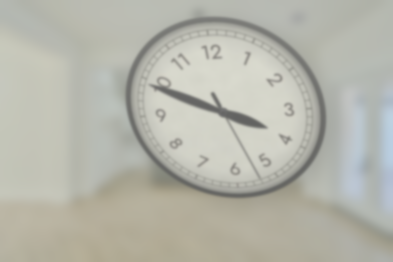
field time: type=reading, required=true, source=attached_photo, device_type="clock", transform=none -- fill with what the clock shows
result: 3:49:27
